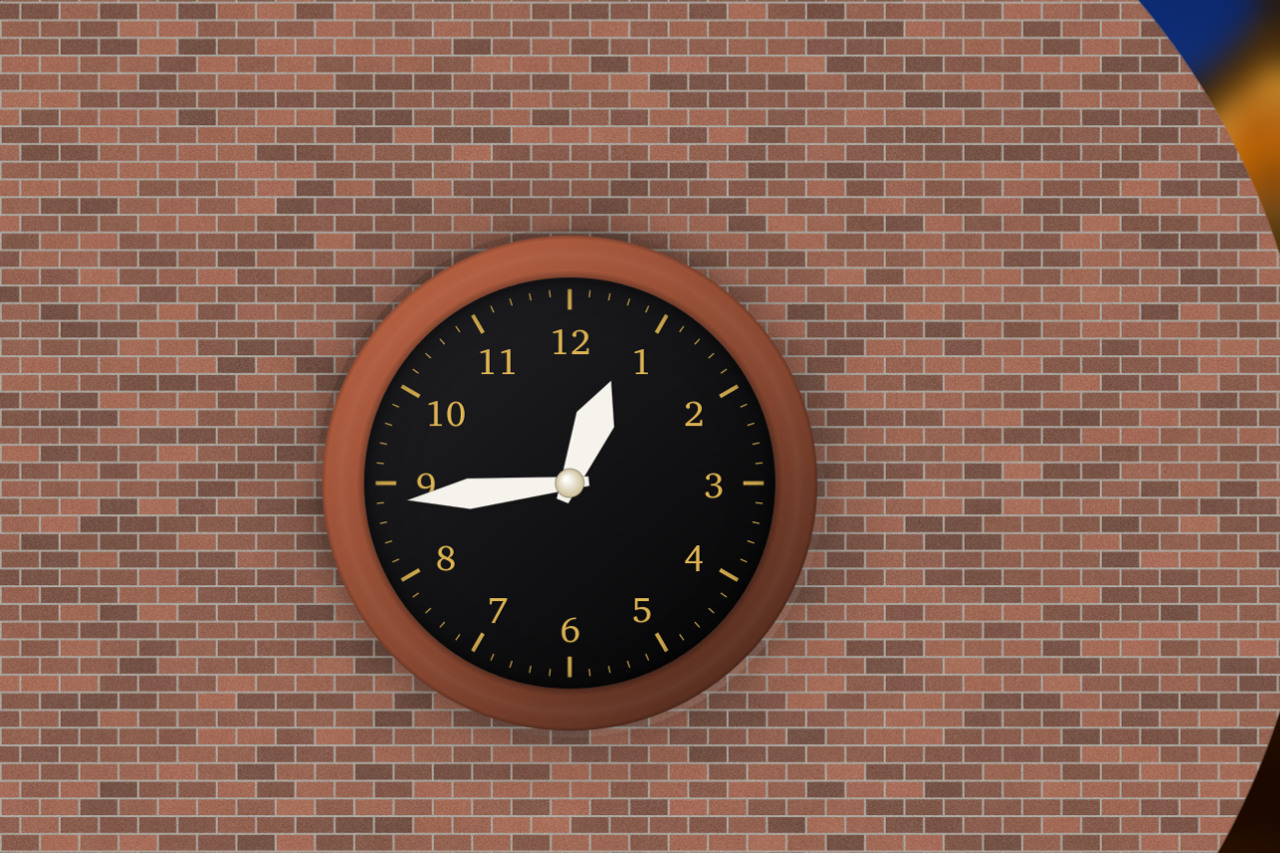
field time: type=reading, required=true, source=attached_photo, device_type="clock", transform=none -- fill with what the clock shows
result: 12:44
